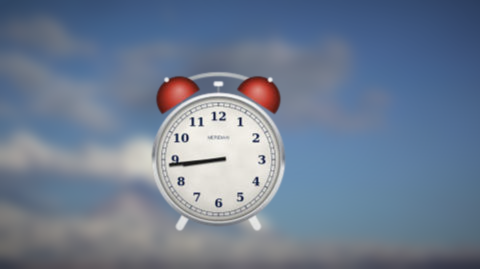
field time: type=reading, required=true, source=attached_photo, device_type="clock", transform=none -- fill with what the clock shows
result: 8:44
